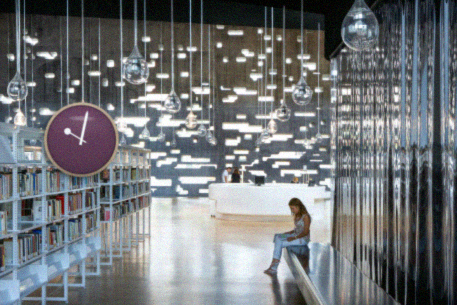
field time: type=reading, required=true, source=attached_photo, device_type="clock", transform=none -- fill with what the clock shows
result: 10:02
